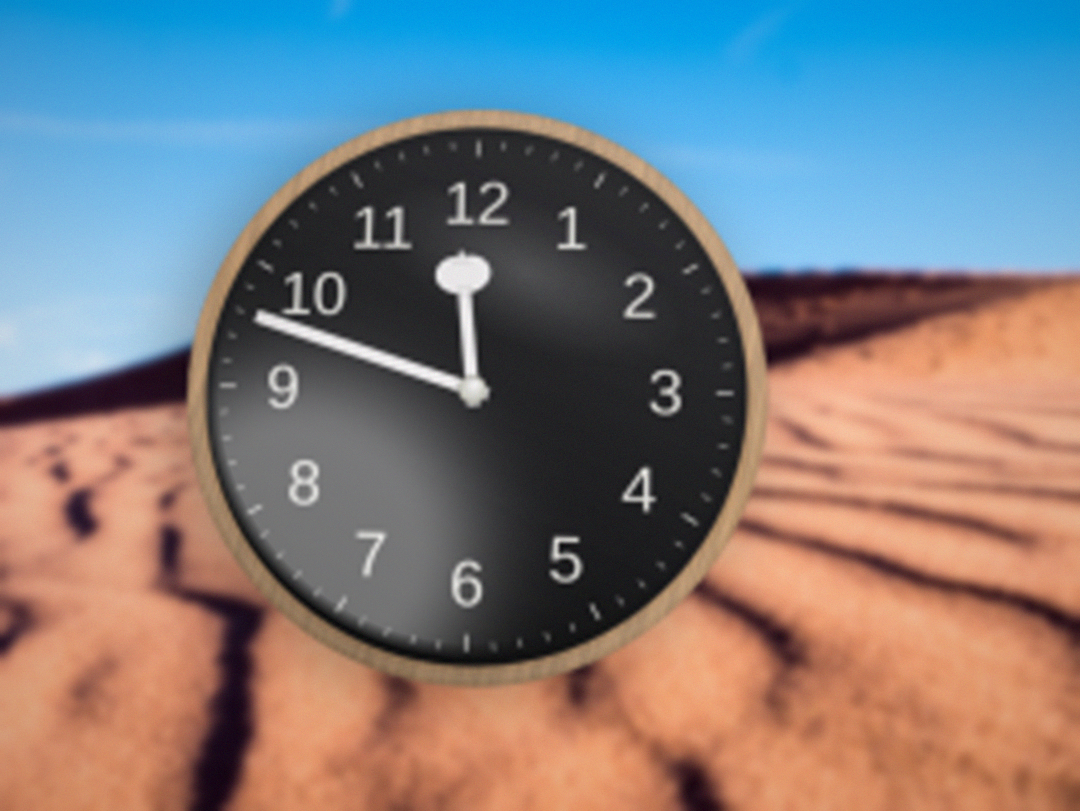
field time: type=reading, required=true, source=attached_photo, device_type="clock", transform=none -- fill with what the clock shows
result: 11:48
